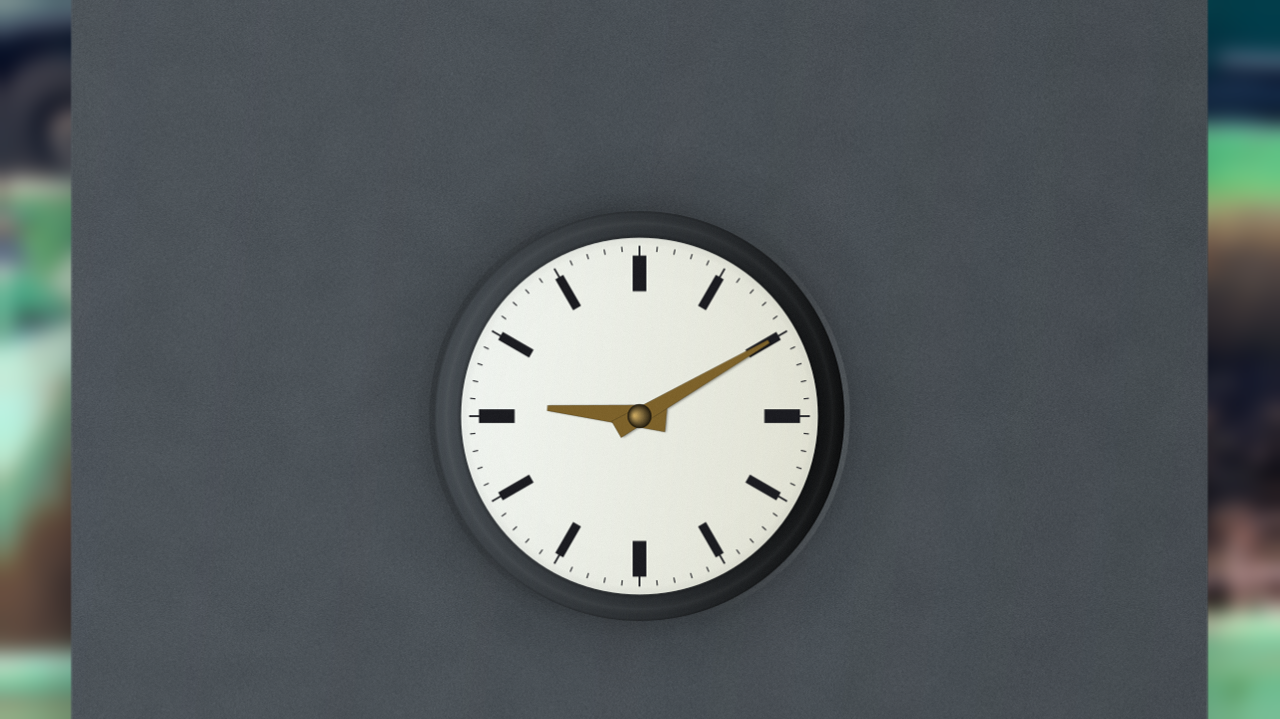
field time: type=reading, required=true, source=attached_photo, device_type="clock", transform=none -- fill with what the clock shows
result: 9:10
